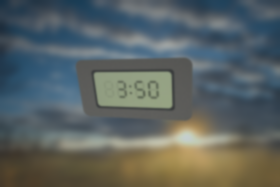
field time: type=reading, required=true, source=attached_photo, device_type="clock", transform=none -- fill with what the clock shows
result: 3:50
